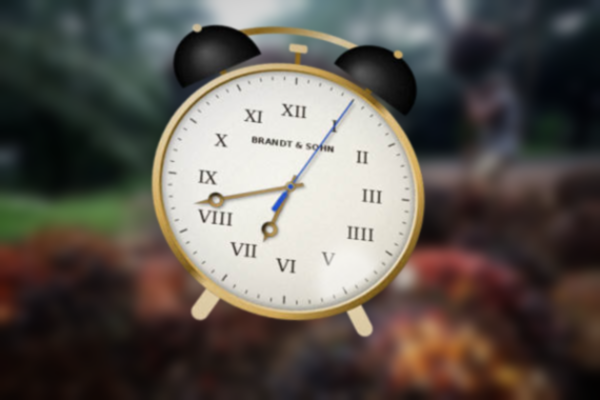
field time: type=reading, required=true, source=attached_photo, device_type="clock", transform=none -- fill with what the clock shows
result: 6:42:05
